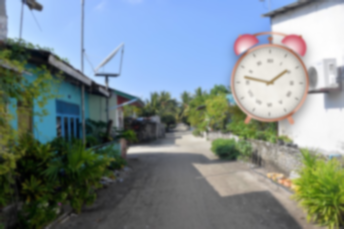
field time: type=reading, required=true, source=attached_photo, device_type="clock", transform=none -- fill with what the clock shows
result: 1:47
